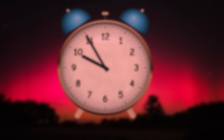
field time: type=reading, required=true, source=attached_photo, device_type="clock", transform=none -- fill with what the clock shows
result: 9:55
